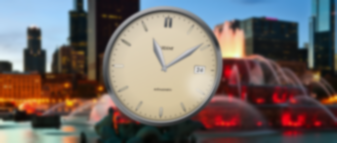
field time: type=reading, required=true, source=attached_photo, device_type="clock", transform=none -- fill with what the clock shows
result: 11:09
